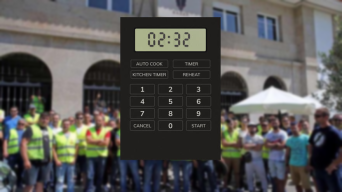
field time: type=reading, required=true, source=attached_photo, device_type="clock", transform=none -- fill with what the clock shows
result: 2:32
